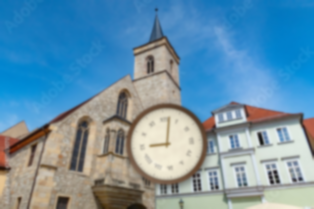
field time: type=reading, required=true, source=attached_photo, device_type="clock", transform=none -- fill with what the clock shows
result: 9:02
